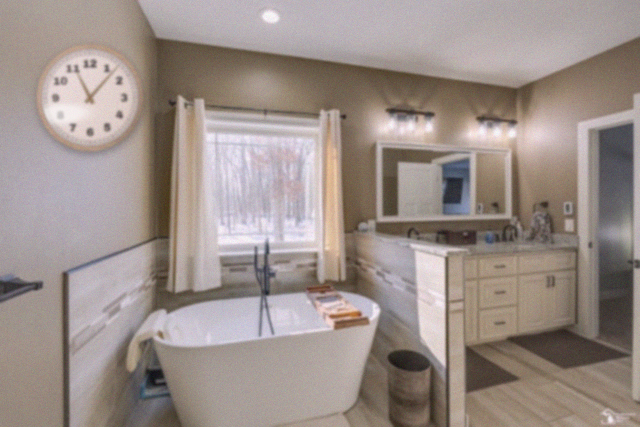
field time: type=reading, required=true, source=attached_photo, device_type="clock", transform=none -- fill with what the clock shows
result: 11:07
